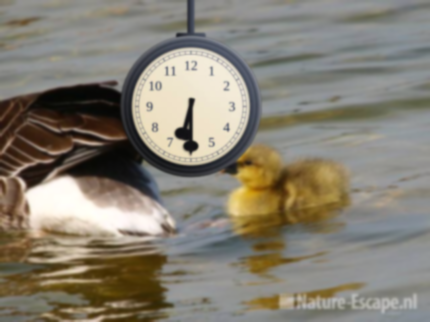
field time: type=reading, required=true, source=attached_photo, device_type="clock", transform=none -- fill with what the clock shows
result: 6:30
